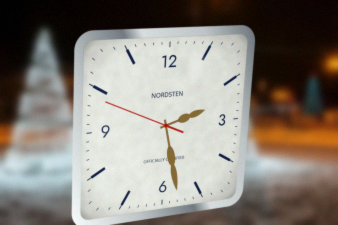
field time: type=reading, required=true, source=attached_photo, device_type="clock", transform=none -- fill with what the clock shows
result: 2:27:49
